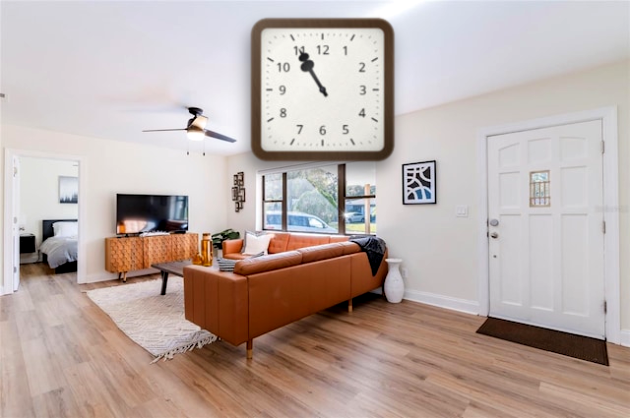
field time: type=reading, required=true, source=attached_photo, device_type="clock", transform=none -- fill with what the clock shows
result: 10:55
